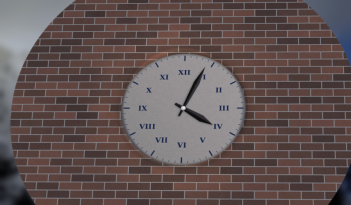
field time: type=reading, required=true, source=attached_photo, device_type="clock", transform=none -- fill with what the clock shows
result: 4:04
